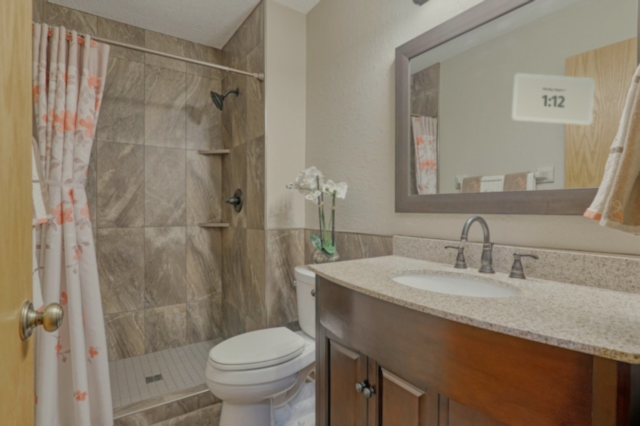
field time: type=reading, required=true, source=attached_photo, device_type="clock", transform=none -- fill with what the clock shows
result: 1:12
